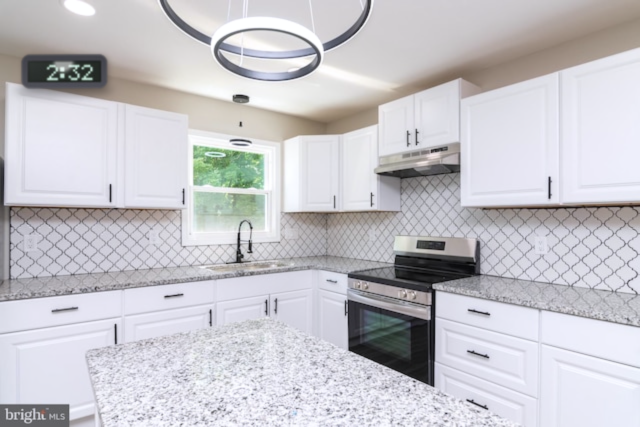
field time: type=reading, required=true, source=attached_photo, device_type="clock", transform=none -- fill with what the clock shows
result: 2:32
